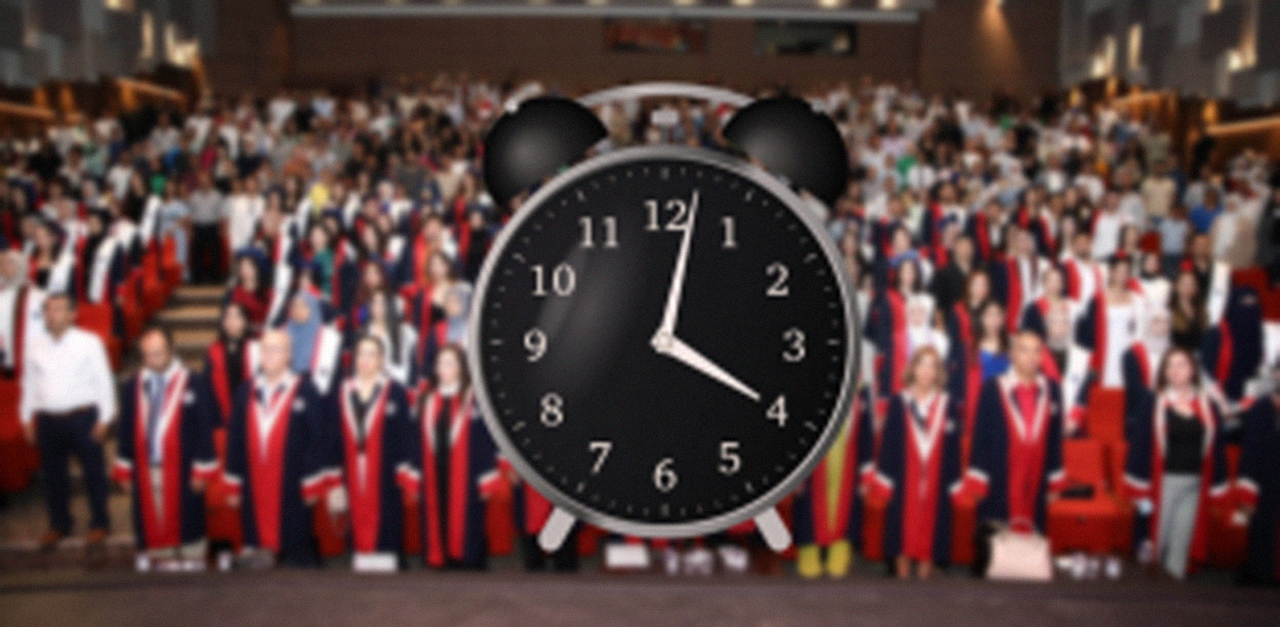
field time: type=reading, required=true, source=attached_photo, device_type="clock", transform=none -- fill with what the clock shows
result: 4:02
